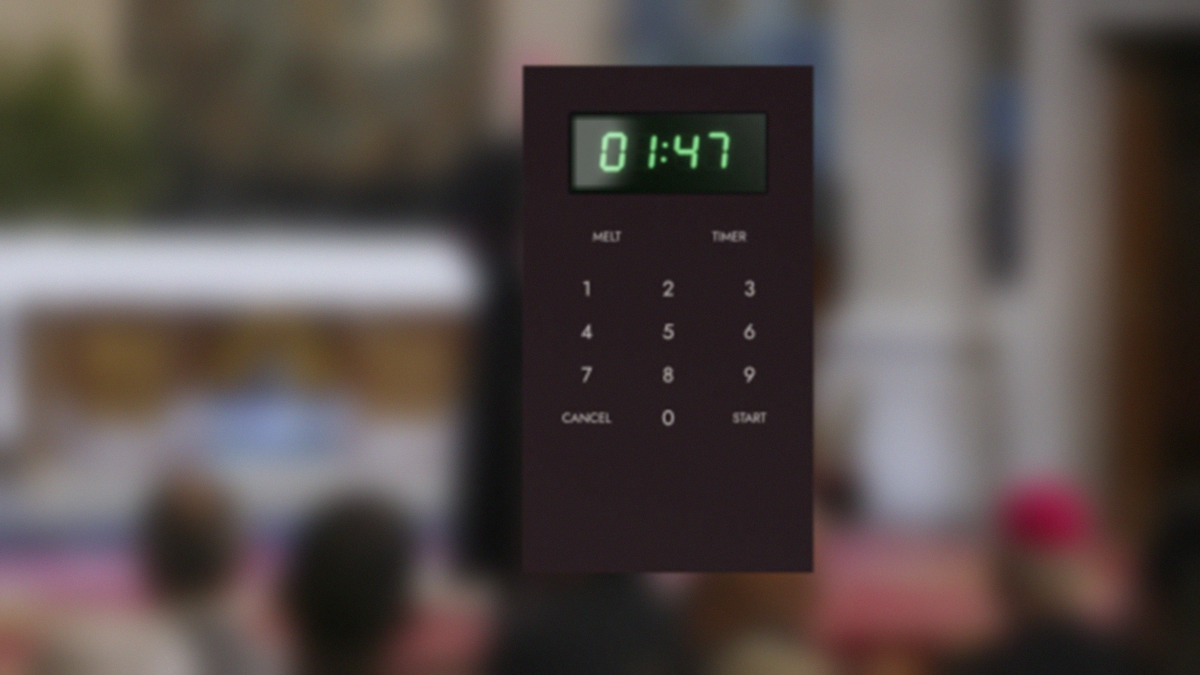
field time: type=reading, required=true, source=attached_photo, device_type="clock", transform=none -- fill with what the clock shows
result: 1:47
